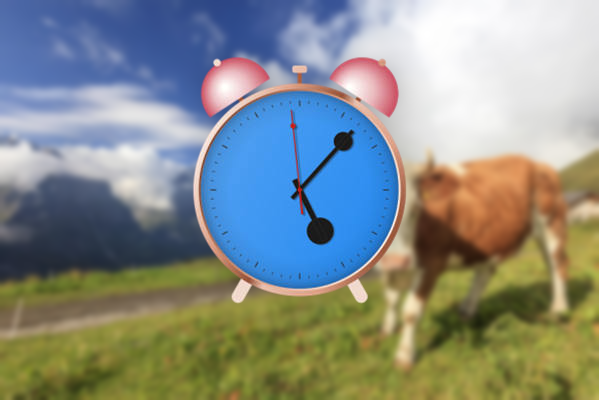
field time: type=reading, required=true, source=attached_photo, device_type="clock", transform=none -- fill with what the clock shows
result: 5:06:59
